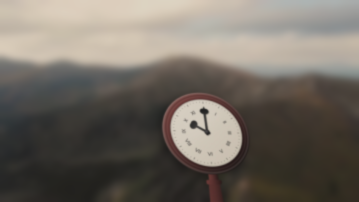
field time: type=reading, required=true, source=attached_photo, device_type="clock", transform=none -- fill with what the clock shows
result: 10:00
